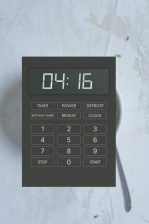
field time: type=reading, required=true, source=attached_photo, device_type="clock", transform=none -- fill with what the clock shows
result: 4:16
